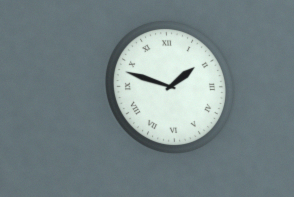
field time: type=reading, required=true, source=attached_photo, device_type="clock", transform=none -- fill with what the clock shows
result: 1:48
